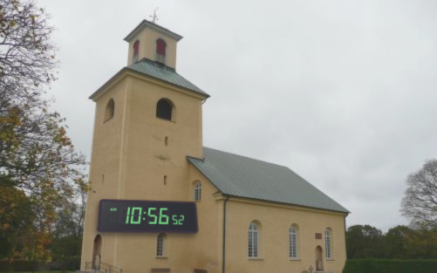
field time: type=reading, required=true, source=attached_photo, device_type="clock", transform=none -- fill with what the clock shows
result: 10:56:52
